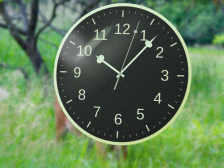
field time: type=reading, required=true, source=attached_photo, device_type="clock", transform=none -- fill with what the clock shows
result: 10:07:03
